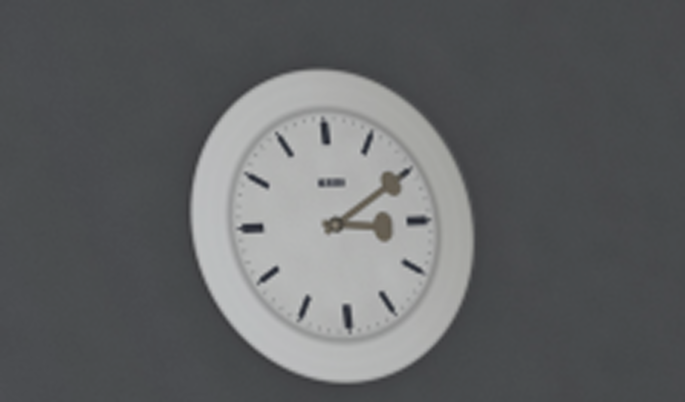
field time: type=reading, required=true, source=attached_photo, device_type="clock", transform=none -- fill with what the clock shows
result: 3:10
